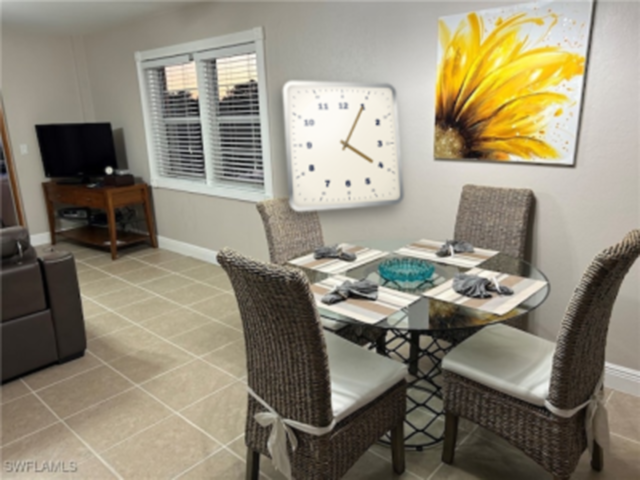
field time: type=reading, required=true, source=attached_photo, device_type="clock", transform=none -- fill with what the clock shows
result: 4:05
